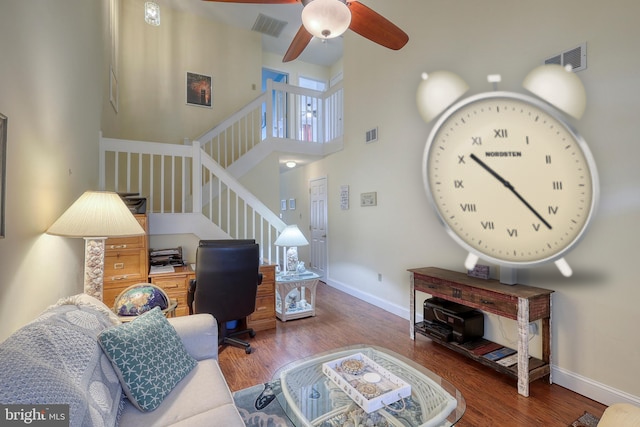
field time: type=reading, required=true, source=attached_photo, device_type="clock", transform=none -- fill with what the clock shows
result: 10:23
